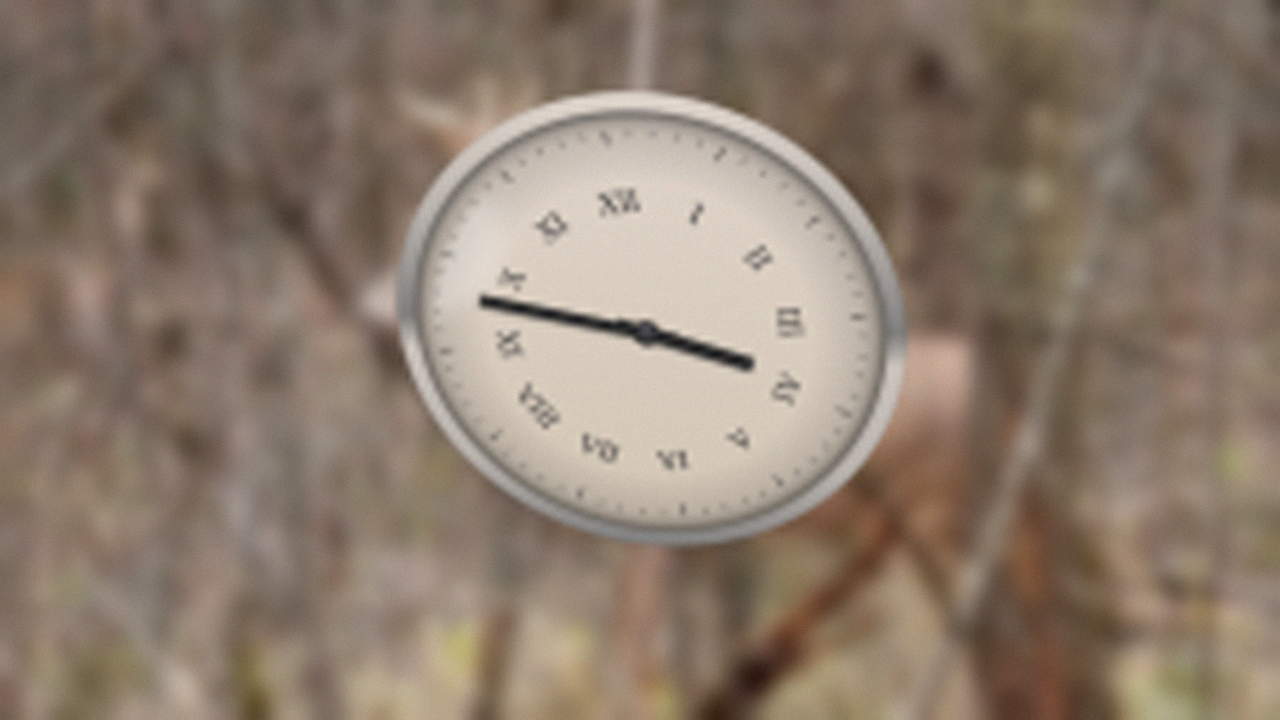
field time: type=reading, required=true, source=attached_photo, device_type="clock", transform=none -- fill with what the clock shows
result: 3:48
